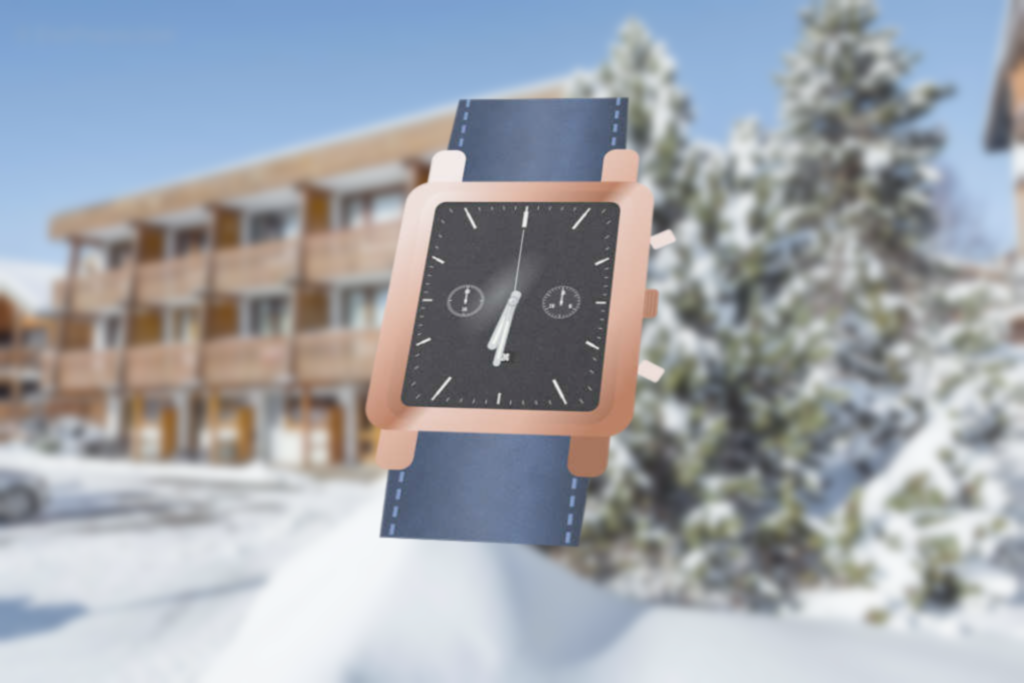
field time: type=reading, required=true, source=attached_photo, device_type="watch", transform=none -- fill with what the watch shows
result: 6:31
